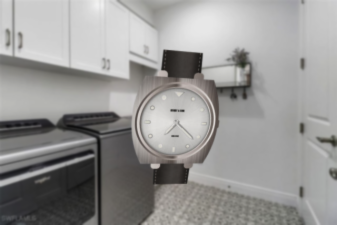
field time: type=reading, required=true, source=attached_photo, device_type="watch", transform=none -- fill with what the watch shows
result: 7:22
